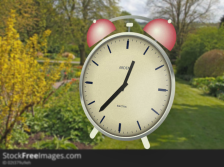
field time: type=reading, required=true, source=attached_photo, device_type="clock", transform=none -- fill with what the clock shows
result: 12:37
